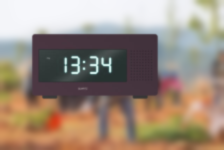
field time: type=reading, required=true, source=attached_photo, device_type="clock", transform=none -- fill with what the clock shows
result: 13:34
